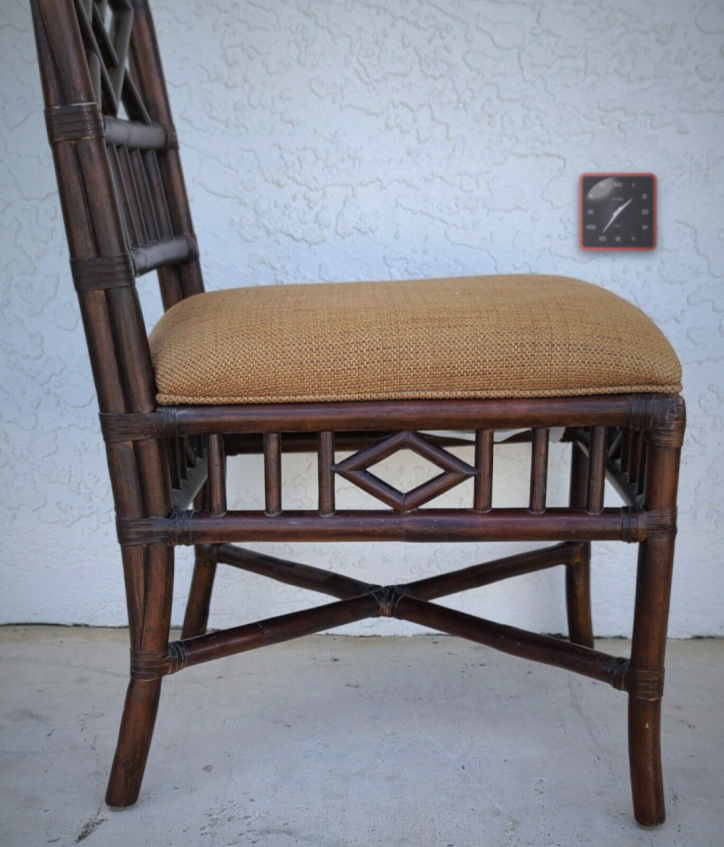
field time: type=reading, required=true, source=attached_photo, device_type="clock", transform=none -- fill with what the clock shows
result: 1:36
